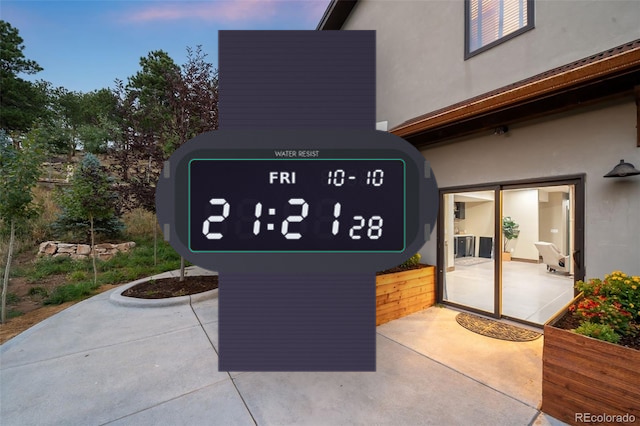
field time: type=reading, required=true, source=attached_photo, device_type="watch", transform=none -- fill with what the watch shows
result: 21:21:28
